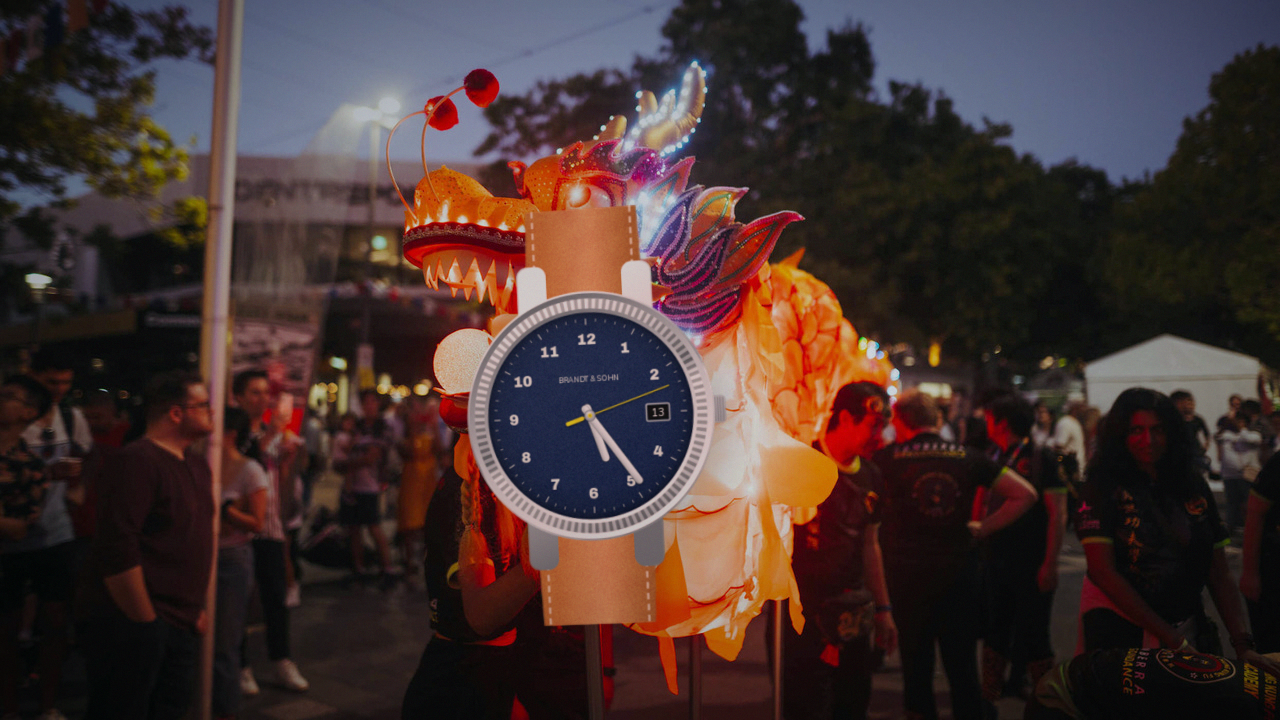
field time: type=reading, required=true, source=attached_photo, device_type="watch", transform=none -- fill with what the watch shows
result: 5:24:12
